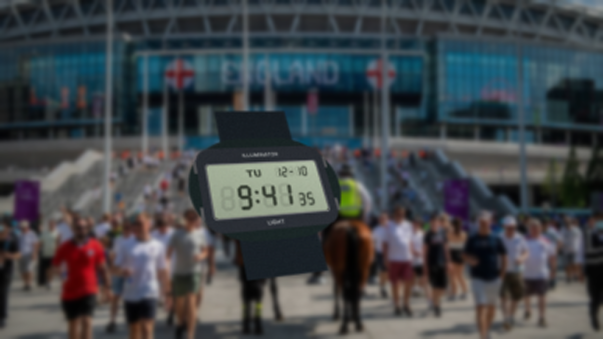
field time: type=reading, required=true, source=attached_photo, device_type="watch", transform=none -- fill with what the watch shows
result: 9:41:35
